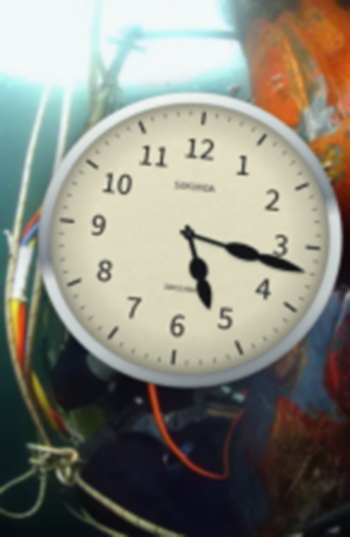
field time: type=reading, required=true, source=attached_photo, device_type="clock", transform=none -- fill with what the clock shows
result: 5:17
